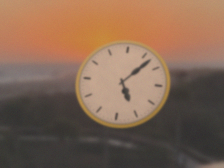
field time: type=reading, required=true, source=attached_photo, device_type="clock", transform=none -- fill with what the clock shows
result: 5:07
